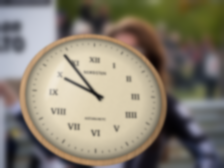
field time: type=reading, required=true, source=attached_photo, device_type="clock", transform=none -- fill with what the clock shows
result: 9:54
